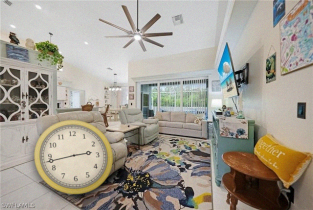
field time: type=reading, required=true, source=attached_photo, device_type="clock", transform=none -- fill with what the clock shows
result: 2:43
